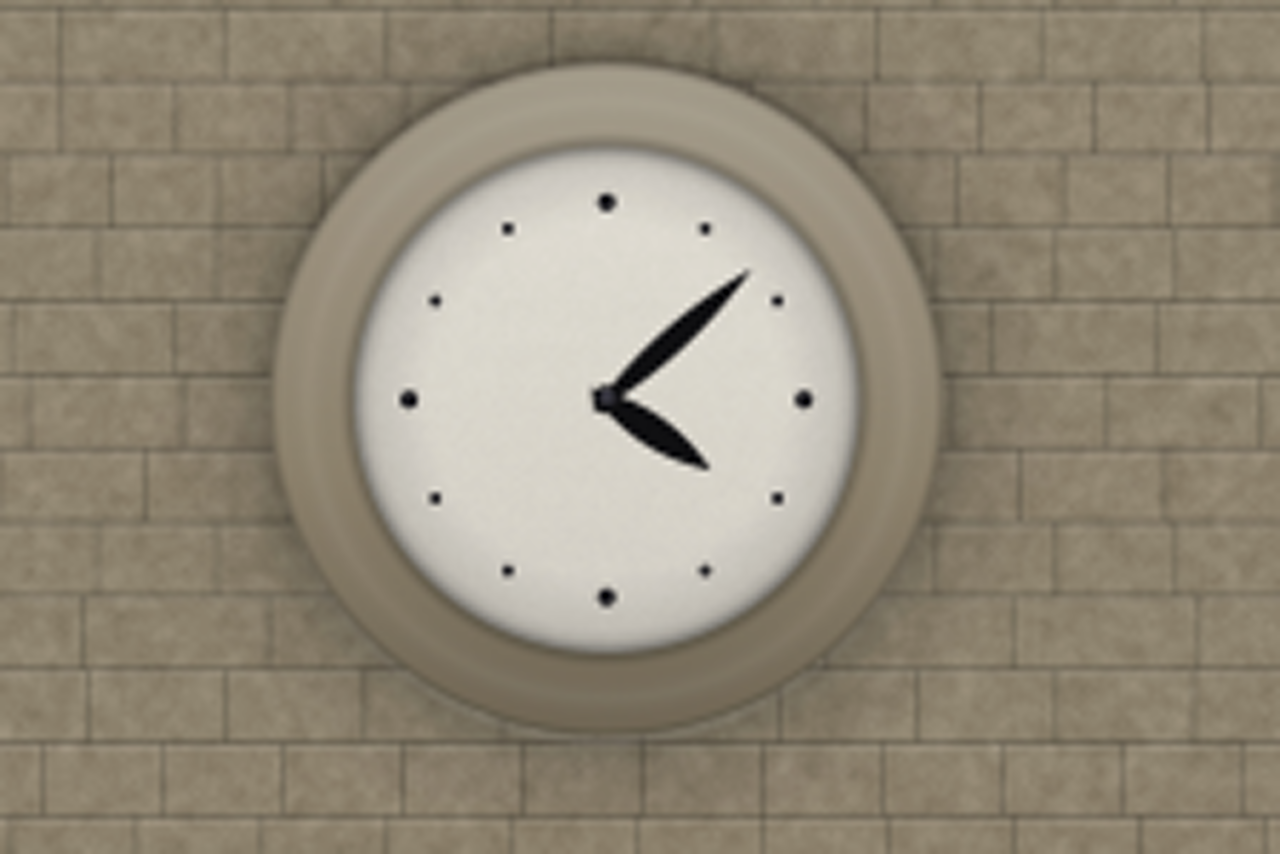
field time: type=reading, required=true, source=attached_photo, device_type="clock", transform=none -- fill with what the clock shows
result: 4:08
